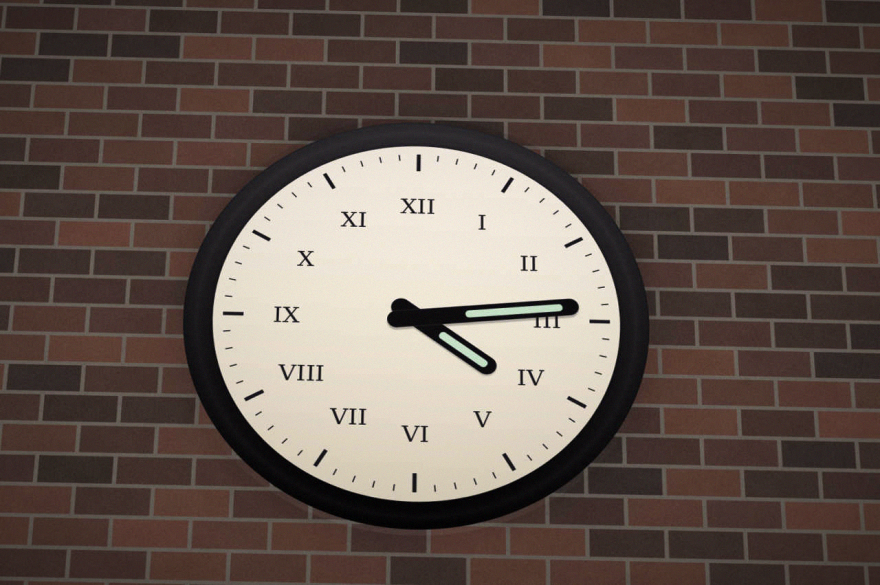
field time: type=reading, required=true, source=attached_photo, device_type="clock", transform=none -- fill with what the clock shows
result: 4:14
